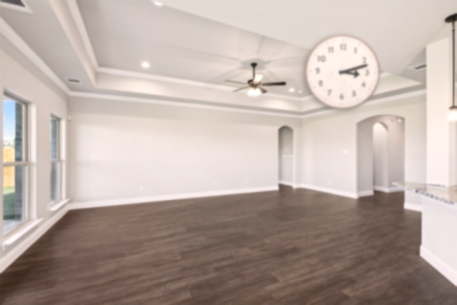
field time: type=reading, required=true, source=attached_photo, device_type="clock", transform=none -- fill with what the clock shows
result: 3:12
